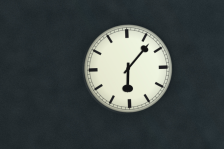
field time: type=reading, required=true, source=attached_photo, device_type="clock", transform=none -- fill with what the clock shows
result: 6:07
